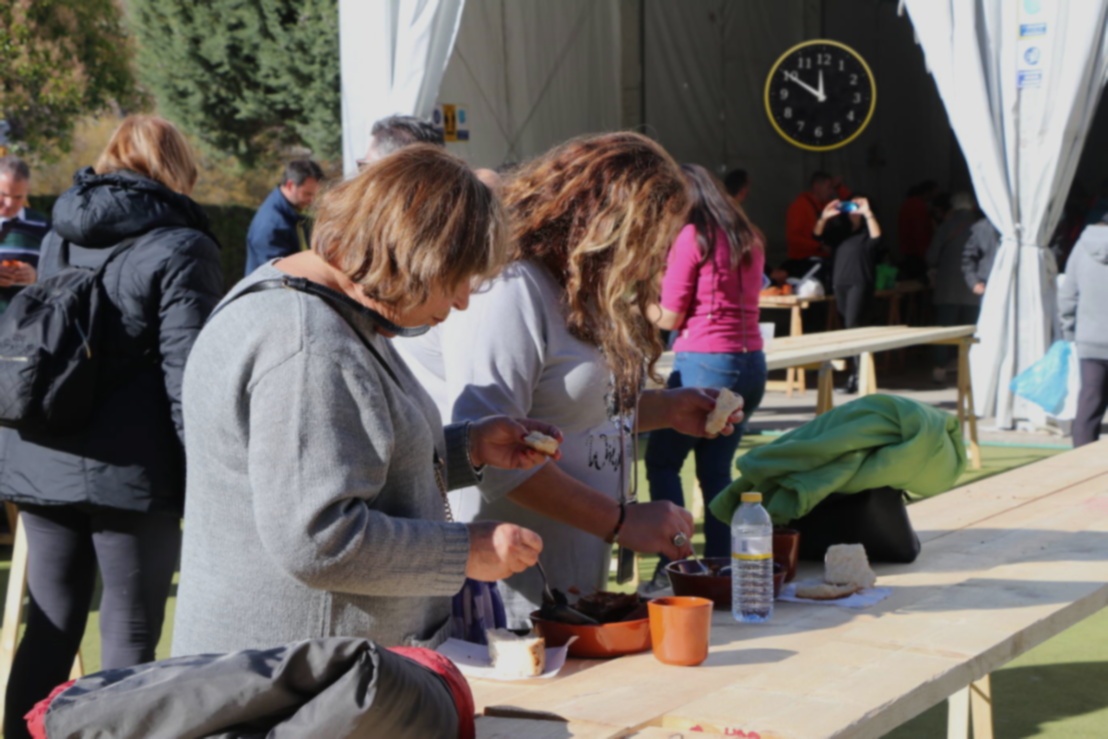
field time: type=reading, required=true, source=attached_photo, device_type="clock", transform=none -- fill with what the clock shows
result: 11:50
